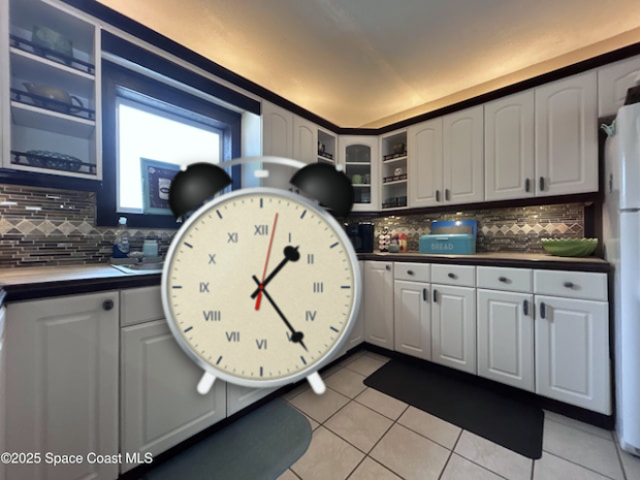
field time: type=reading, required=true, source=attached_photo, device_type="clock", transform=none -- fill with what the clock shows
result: 1:24:02
